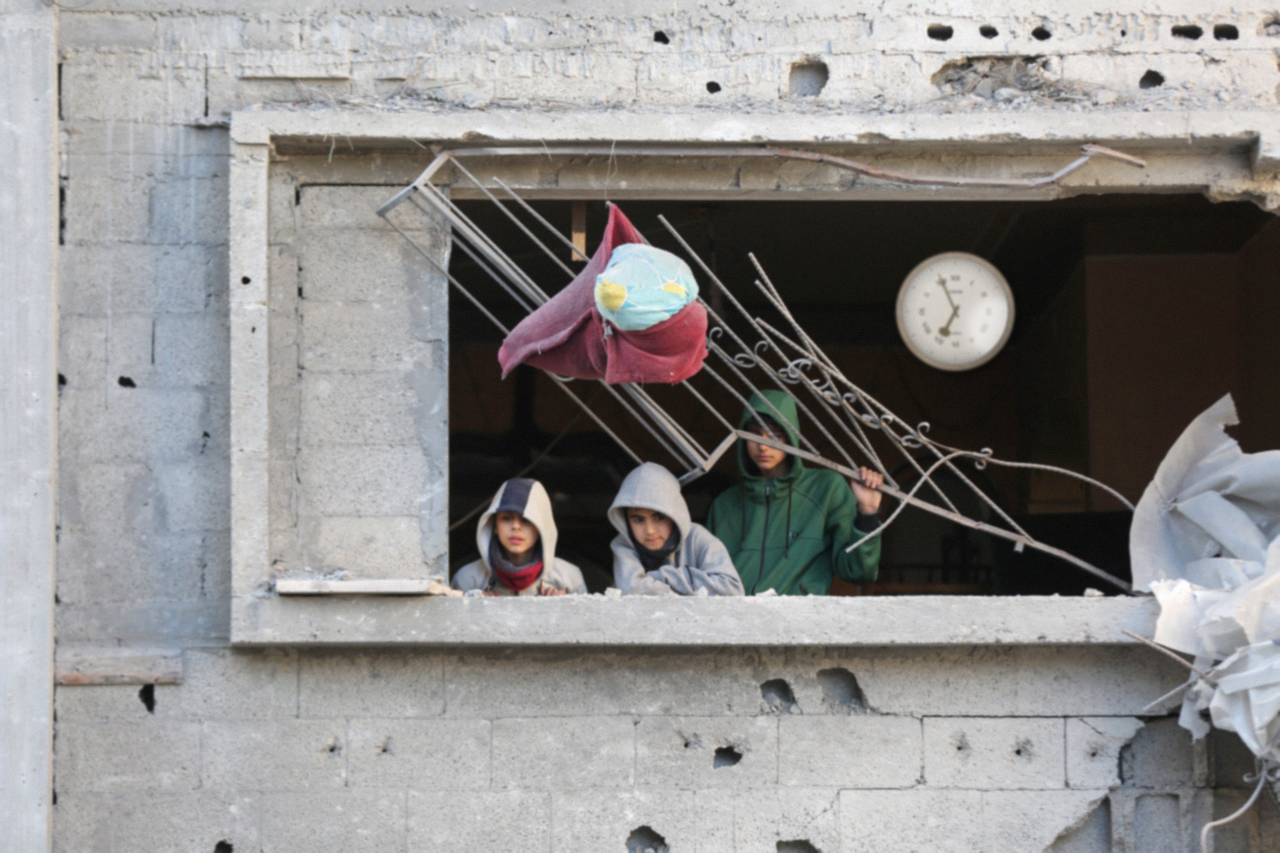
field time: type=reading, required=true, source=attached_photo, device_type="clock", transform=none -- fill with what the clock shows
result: 6:56
